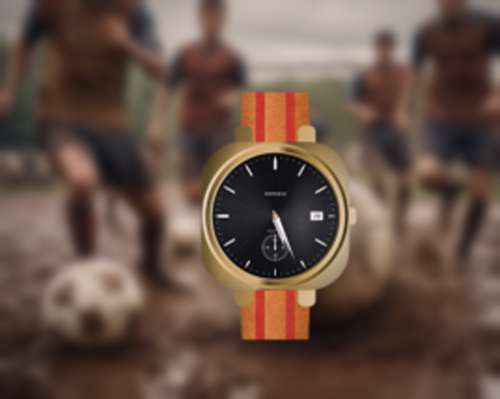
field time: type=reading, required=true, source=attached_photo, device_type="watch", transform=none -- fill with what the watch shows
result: 5:26
